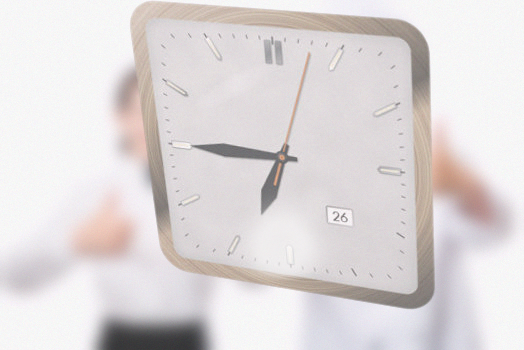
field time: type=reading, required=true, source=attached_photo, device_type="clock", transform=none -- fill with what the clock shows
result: 6:45:03
